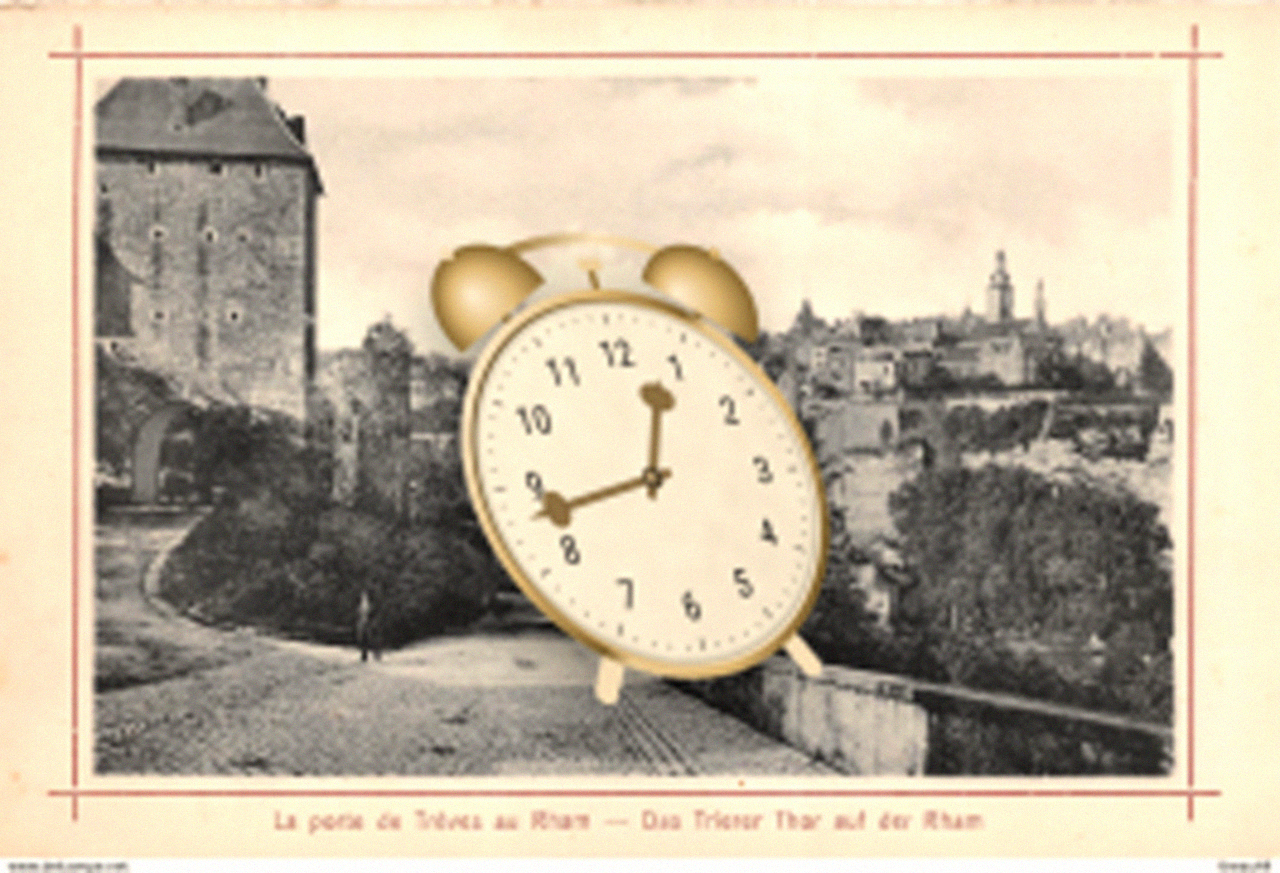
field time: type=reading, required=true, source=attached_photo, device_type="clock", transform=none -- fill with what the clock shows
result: 12:43
